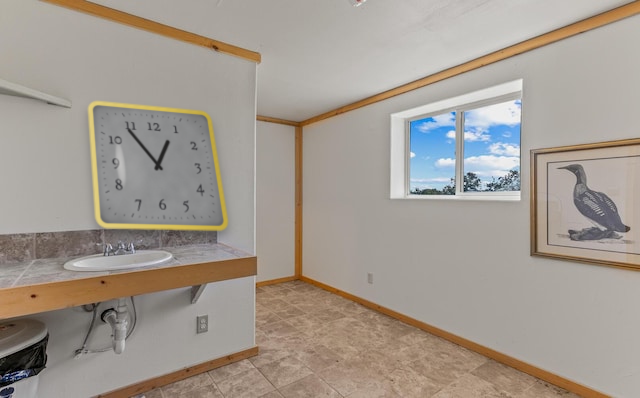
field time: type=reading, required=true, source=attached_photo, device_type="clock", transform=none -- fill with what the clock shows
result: 12:54
